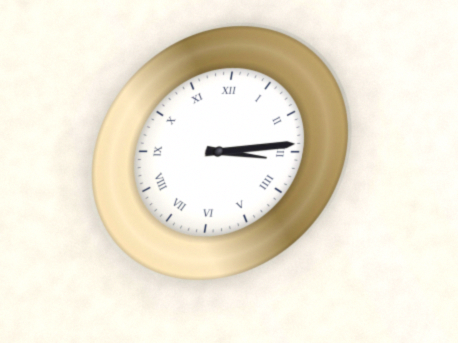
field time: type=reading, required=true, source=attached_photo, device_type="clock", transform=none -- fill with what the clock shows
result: 3:14
